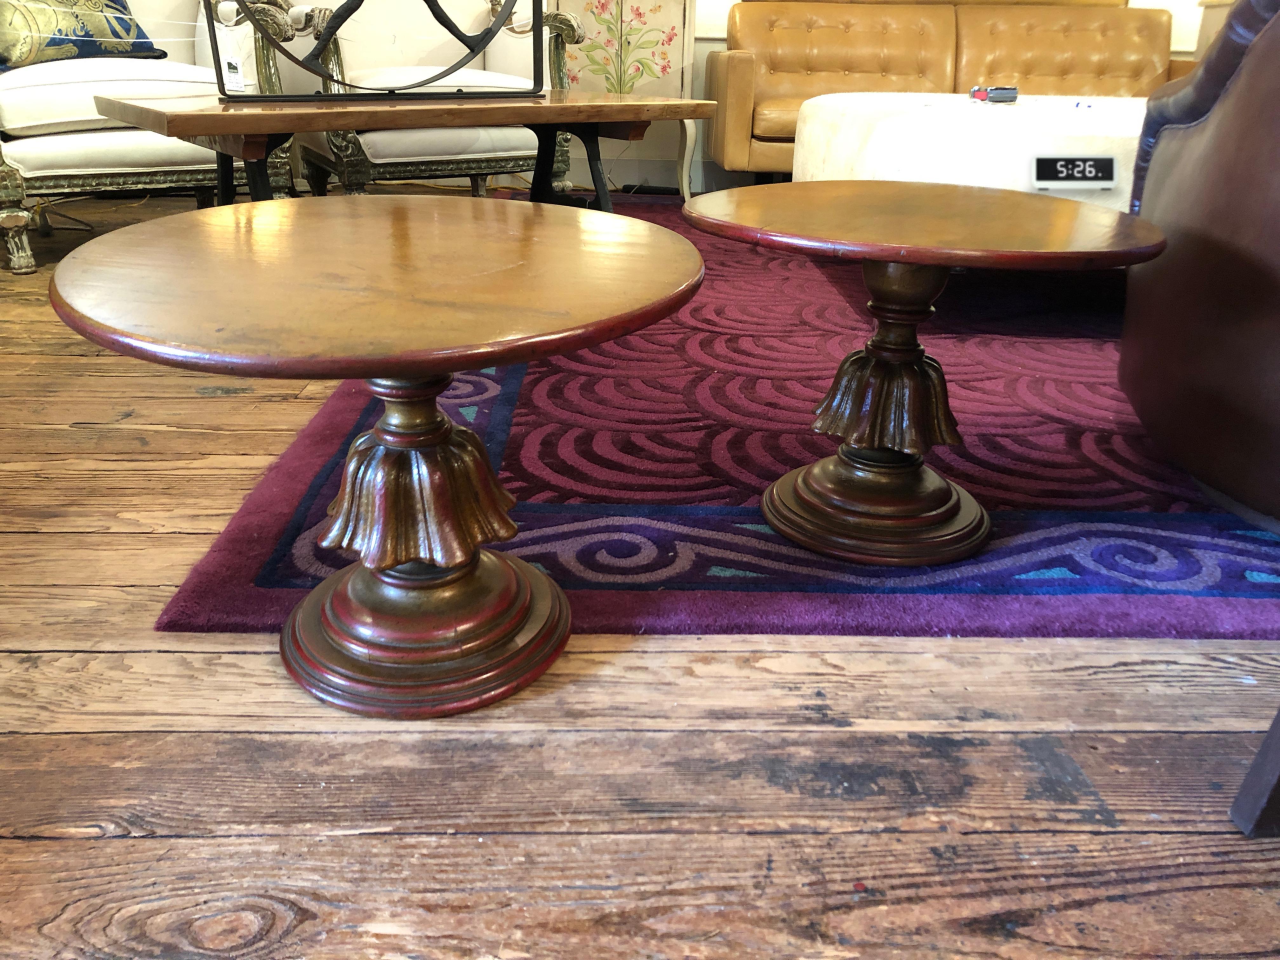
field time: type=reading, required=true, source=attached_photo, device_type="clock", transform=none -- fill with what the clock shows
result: 5:26
